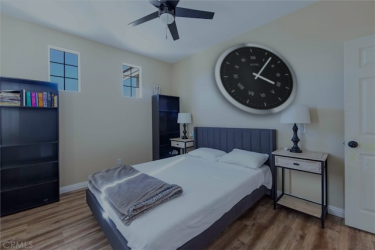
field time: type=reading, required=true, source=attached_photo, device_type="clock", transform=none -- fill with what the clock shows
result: 4:07
